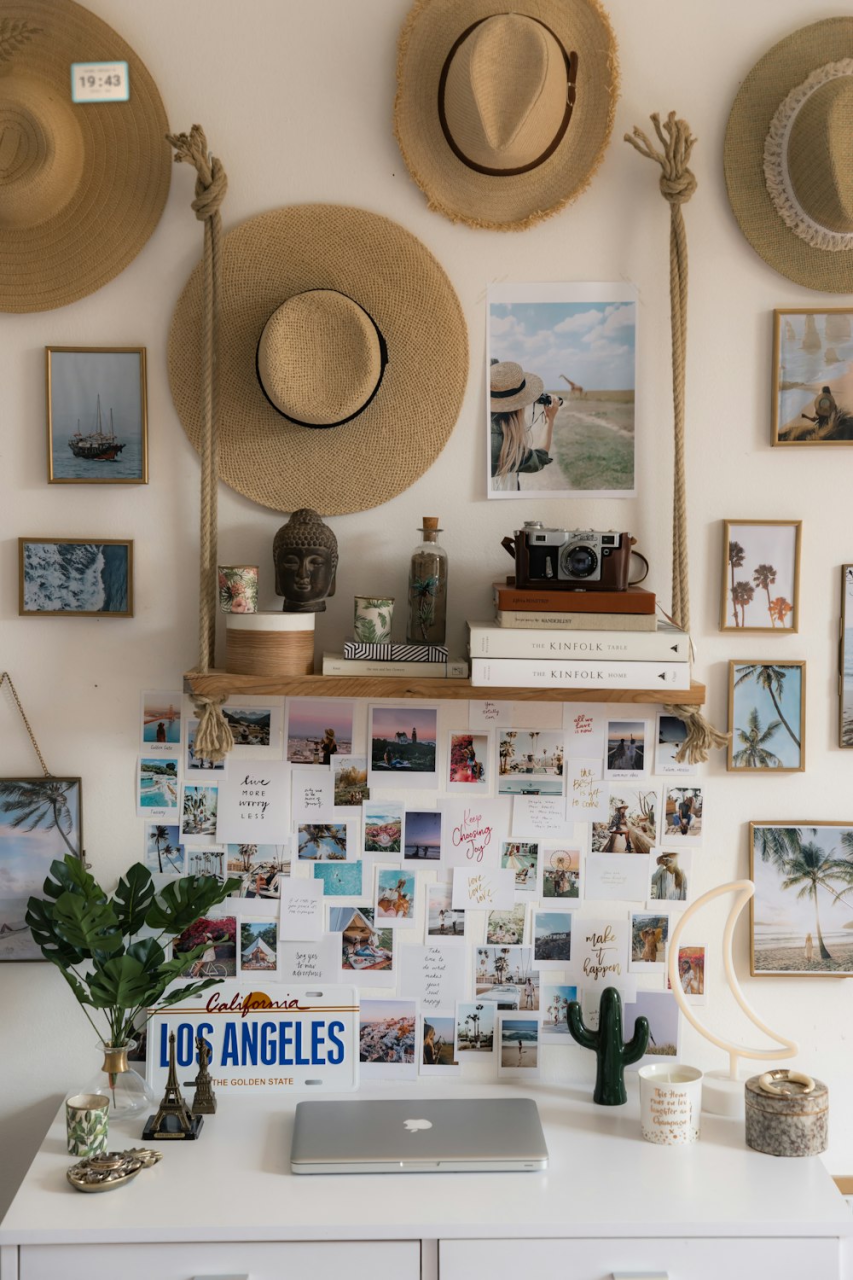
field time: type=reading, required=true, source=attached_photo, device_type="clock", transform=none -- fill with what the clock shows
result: 19:43
